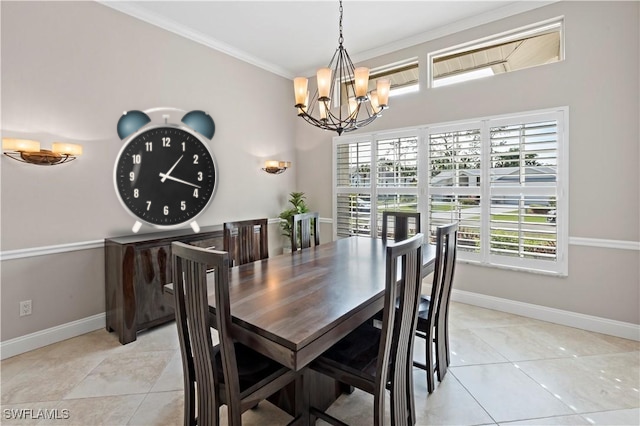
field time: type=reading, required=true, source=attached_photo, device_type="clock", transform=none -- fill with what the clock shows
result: 1:18
